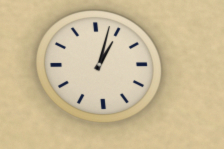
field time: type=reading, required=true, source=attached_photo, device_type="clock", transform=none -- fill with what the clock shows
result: 1:03
